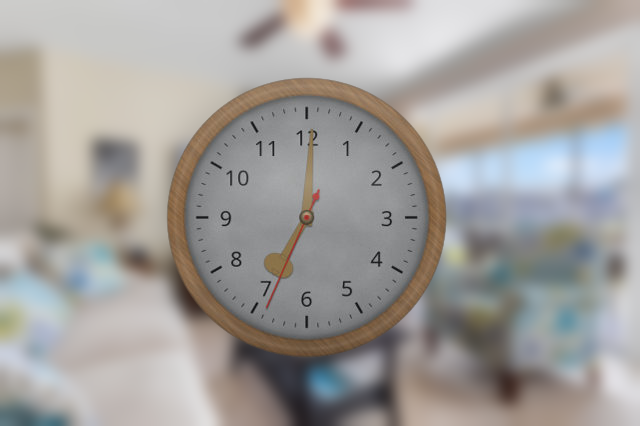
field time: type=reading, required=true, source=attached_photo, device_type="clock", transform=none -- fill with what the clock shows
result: 7:00:34
